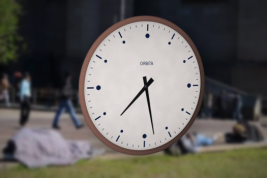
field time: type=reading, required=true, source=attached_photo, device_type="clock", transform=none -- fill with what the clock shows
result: 7:28
